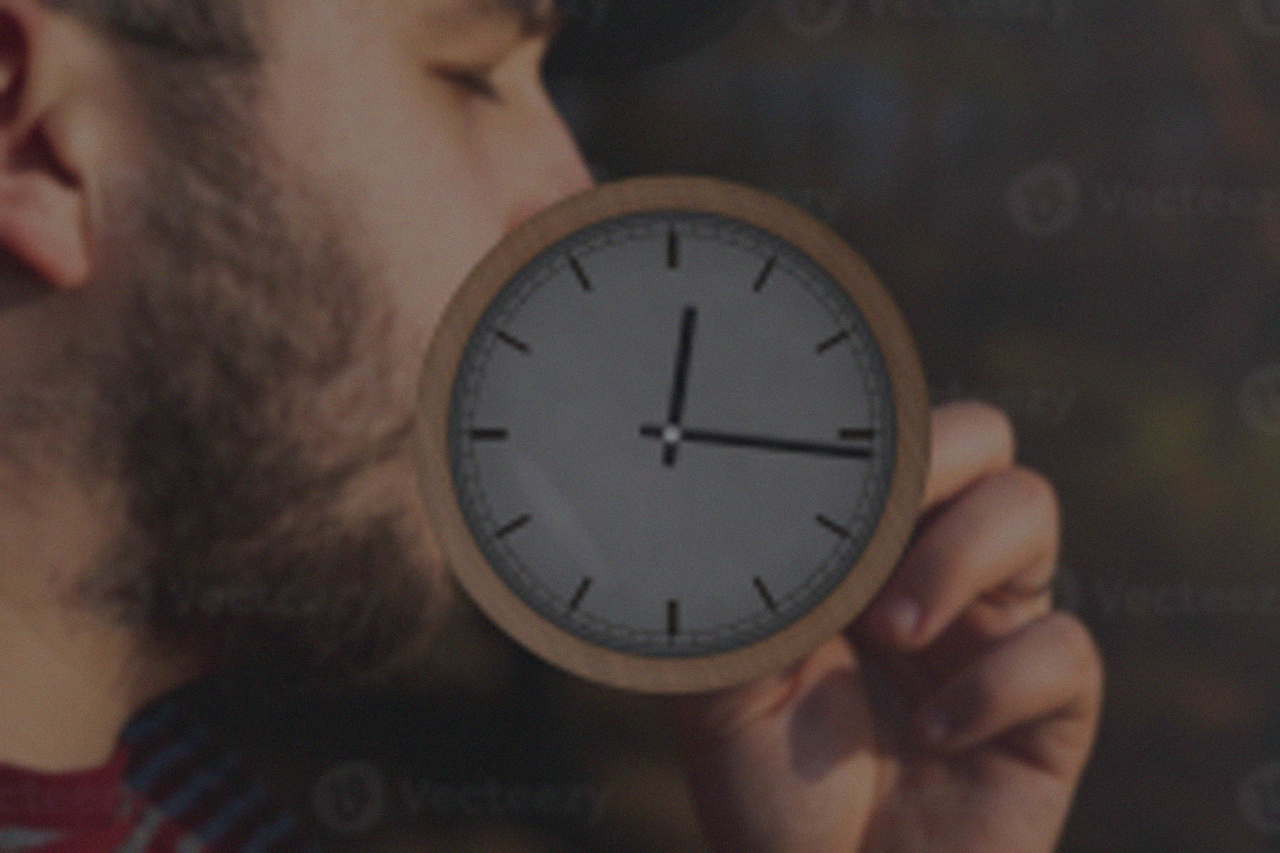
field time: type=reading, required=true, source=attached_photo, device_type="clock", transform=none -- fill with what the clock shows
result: 12:16
